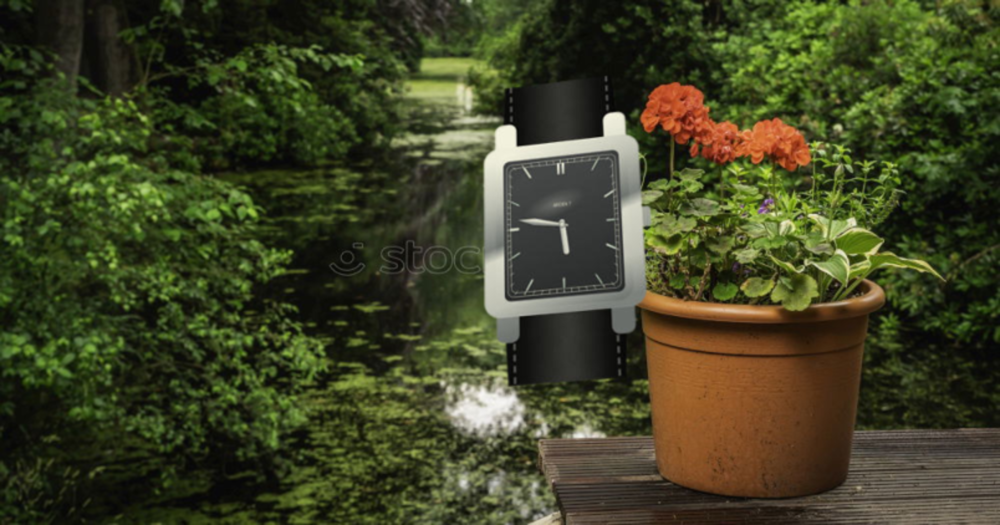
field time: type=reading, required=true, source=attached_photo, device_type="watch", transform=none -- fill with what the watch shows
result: 5:47
